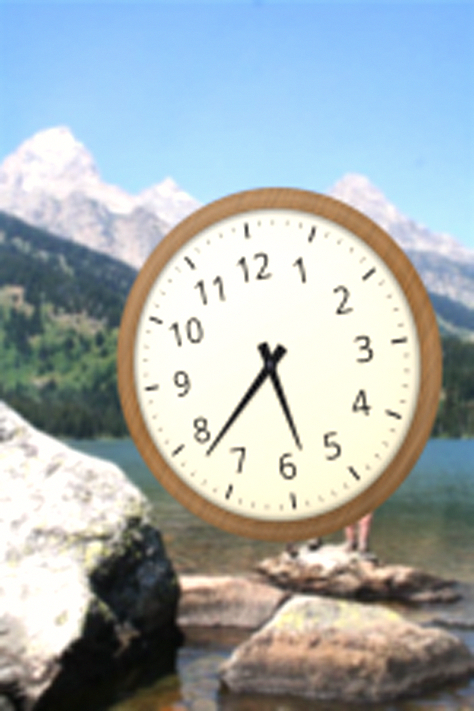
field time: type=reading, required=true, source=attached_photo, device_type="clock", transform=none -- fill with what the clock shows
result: 5:38
